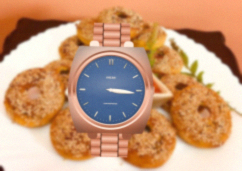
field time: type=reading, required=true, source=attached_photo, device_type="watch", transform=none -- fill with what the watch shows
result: 3:16
